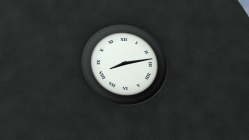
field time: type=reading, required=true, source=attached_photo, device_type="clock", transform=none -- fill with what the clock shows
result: 8:13
